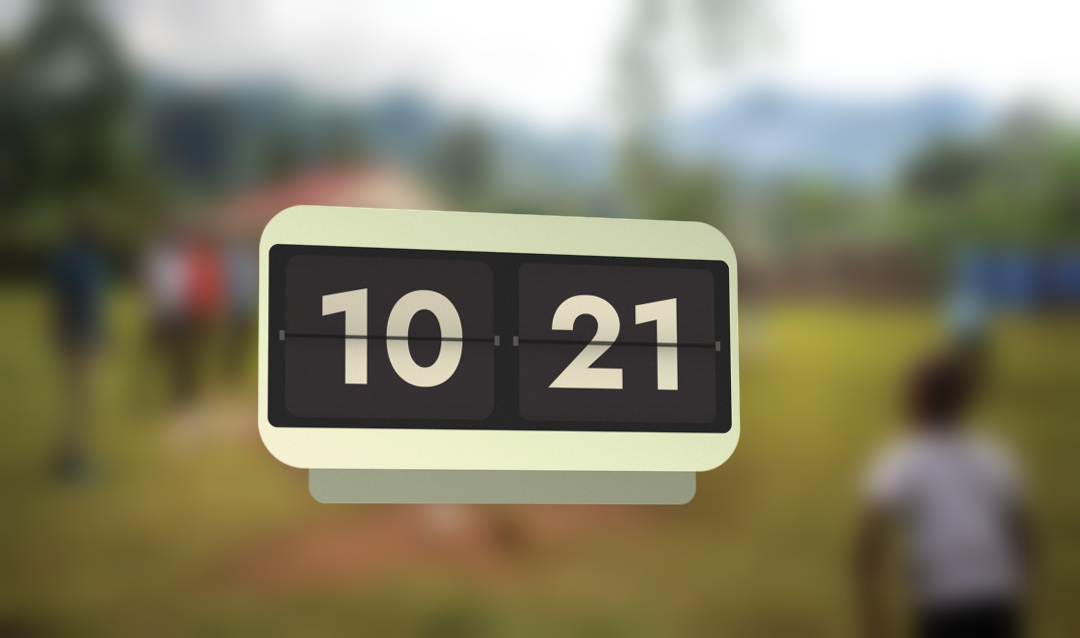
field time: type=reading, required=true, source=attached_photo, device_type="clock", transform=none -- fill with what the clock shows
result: 10:21
